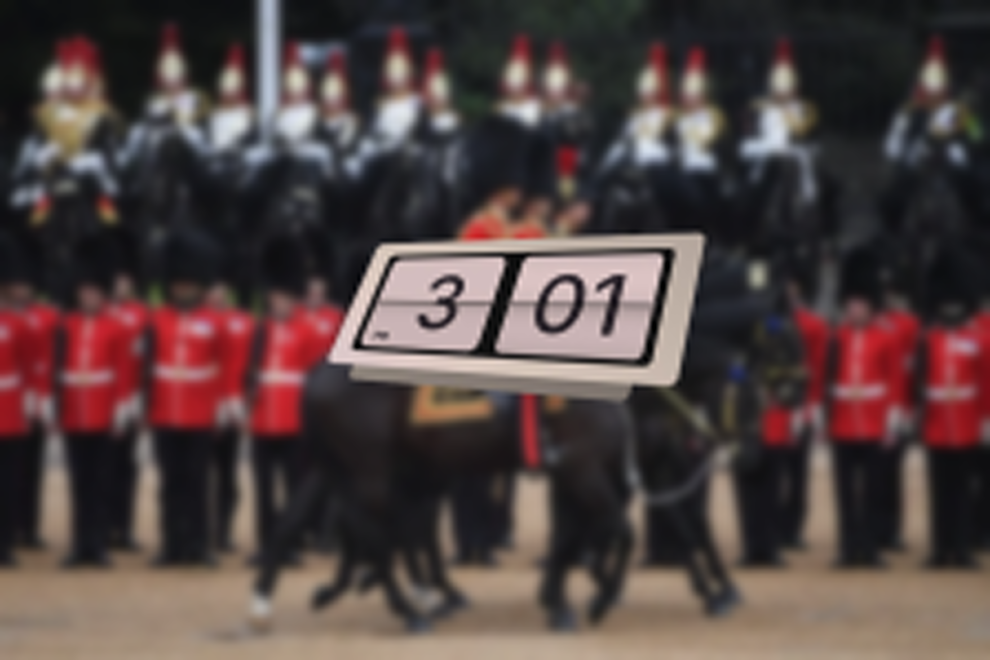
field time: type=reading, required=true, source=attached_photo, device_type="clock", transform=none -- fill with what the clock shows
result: 3:01
